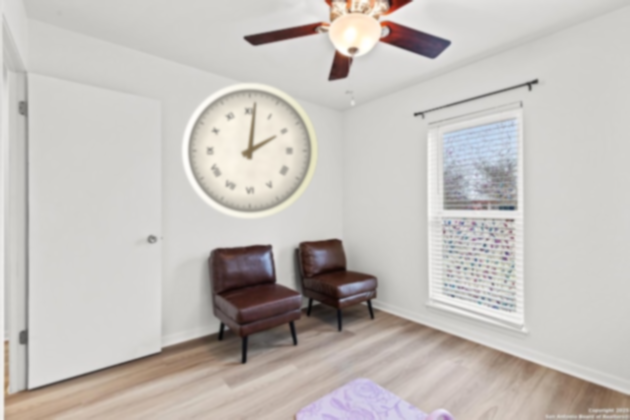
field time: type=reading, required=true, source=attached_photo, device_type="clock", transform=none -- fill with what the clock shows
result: 2:01
